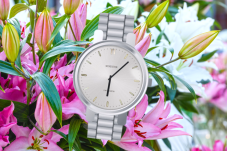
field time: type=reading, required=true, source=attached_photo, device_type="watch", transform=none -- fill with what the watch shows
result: 6:07
